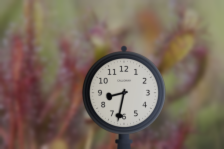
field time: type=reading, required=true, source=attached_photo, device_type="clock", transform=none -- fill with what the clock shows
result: 8:32
